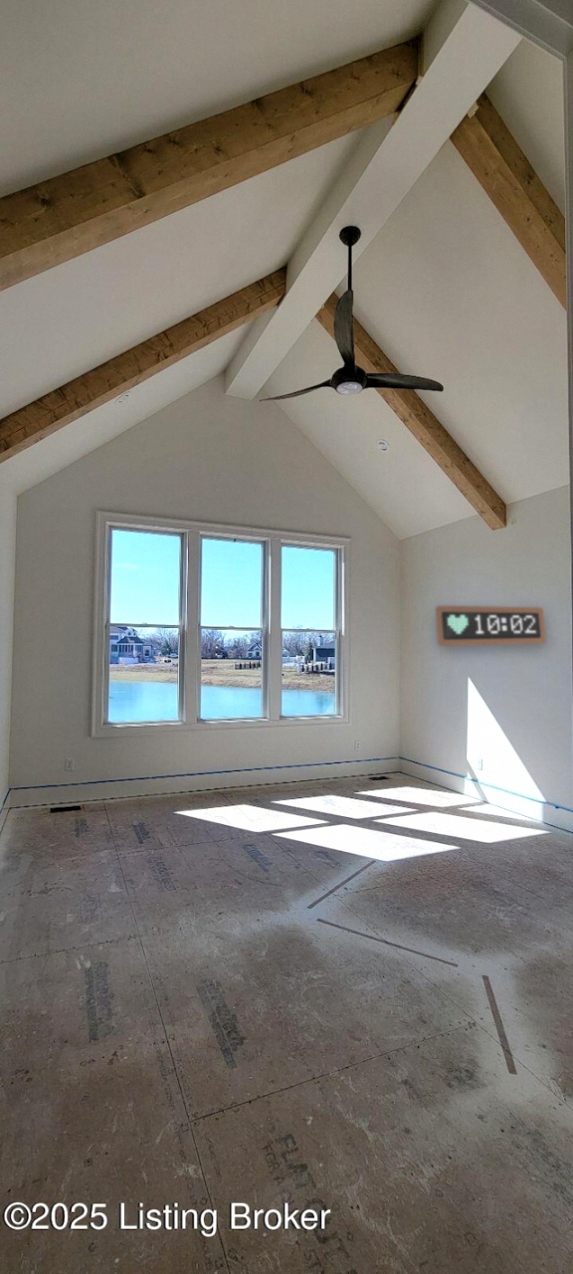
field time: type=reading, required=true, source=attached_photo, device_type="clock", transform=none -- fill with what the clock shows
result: 10:02
